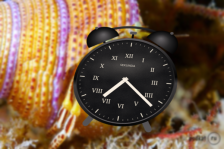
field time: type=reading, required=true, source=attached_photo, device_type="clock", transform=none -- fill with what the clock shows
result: 7:22
